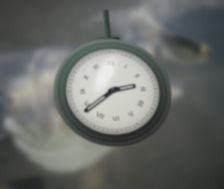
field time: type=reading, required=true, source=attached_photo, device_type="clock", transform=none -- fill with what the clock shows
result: 2:39
